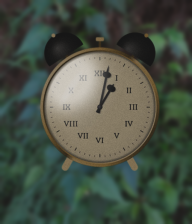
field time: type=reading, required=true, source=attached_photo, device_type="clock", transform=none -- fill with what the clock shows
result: 1:02
